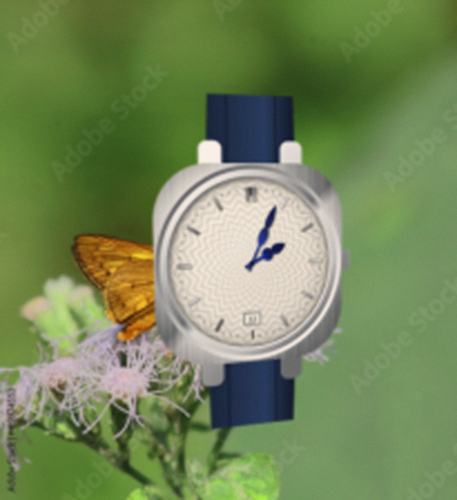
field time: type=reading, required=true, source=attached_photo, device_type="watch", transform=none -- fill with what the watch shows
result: 2:04
